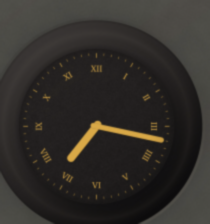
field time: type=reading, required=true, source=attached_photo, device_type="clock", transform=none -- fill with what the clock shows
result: 7:17
